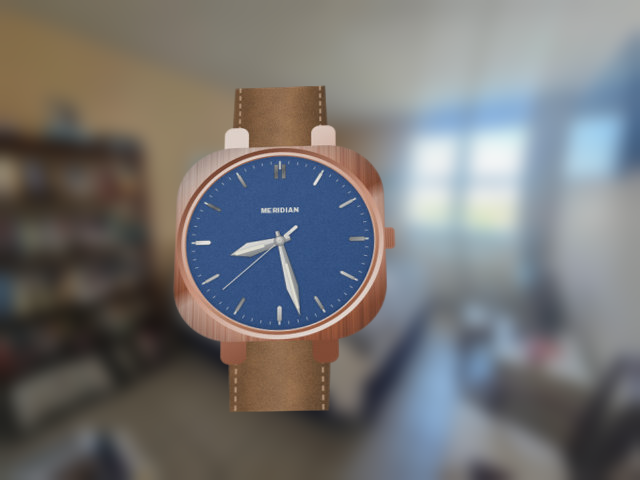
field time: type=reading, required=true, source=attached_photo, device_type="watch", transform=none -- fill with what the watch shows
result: 8:27:38
